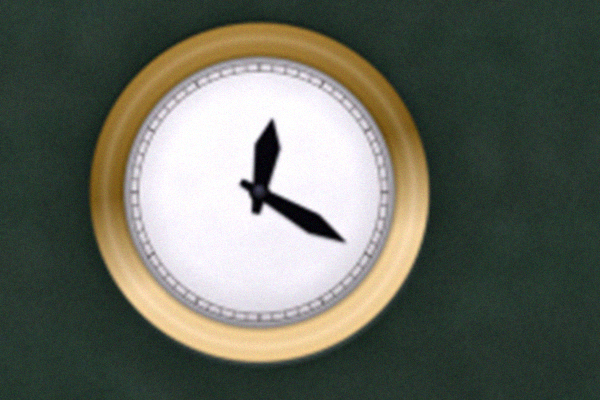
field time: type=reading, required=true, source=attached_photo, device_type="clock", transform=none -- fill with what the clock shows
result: 12:20
